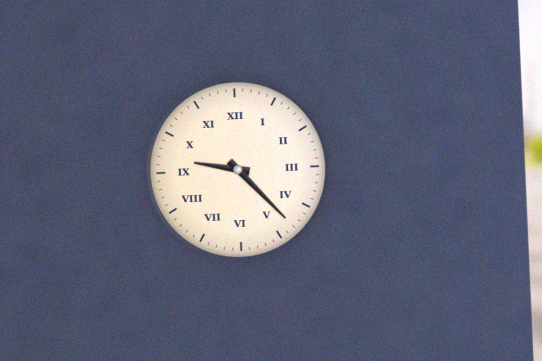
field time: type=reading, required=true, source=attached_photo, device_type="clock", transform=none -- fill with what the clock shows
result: 9:23
